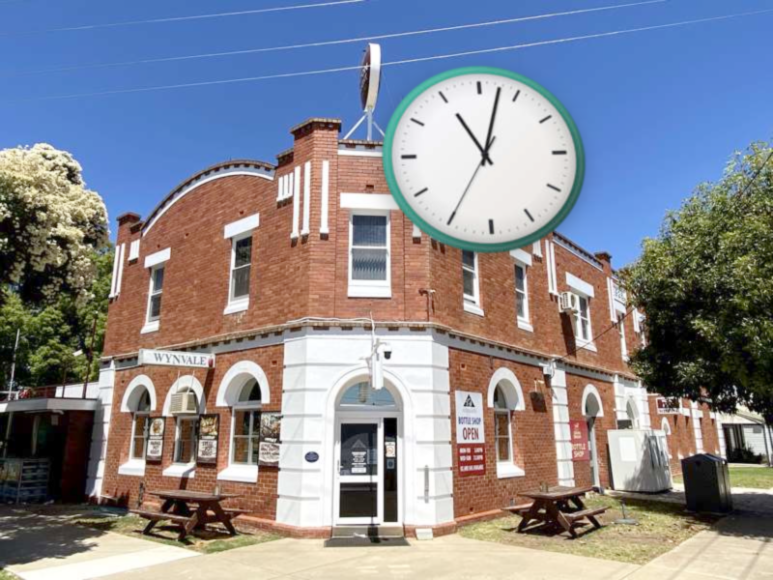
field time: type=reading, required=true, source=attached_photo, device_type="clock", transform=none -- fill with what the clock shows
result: 11:02:35
